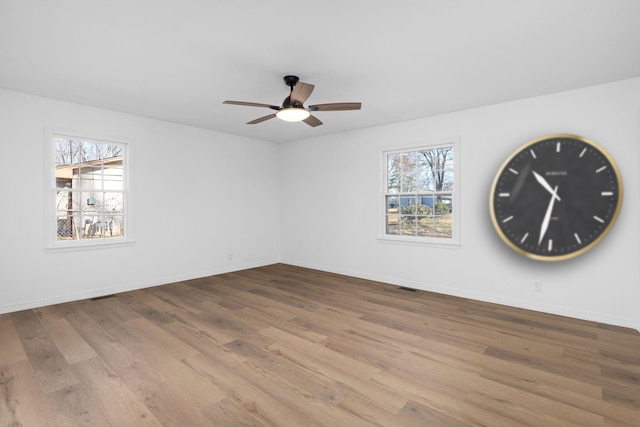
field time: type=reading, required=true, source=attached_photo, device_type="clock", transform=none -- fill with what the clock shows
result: 10:32
